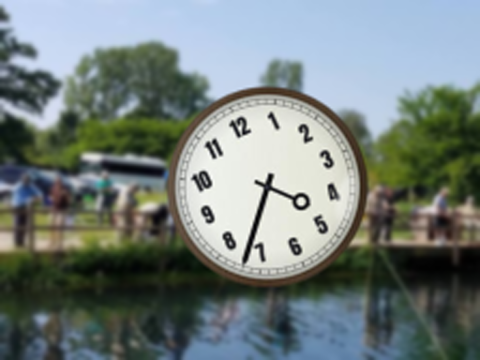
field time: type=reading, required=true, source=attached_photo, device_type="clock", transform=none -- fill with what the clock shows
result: 4:37
